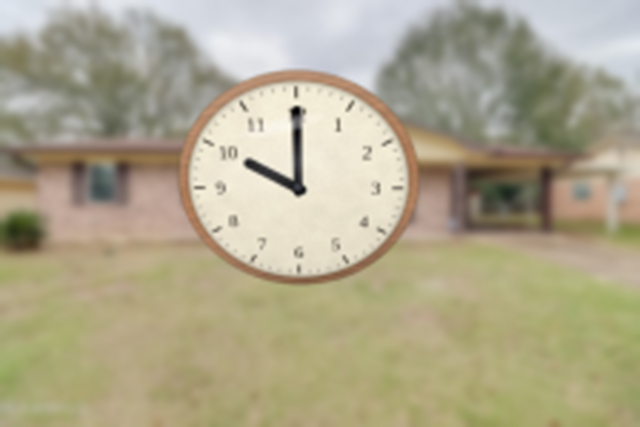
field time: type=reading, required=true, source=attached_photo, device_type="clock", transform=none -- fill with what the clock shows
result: 10:00
